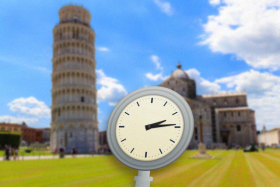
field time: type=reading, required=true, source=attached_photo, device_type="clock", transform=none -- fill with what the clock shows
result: 2:14
